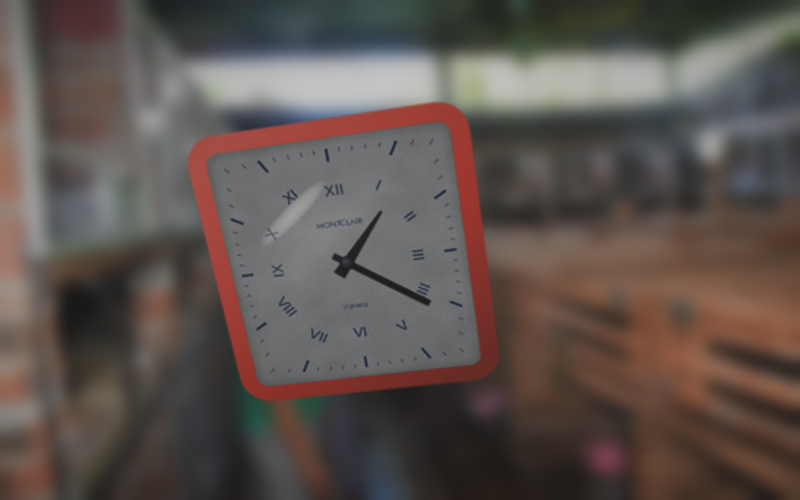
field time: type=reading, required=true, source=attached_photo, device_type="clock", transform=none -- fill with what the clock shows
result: 1:21
